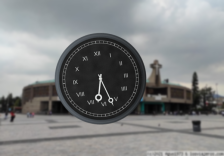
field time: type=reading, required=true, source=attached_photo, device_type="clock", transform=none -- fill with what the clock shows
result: 6:27
